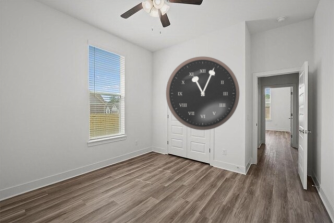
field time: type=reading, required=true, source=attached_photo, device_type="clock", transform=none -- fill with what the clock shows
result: 11:04
